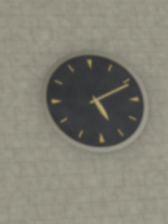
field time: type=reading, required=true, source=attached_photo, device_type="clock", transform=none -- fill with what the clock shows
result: 5:11
